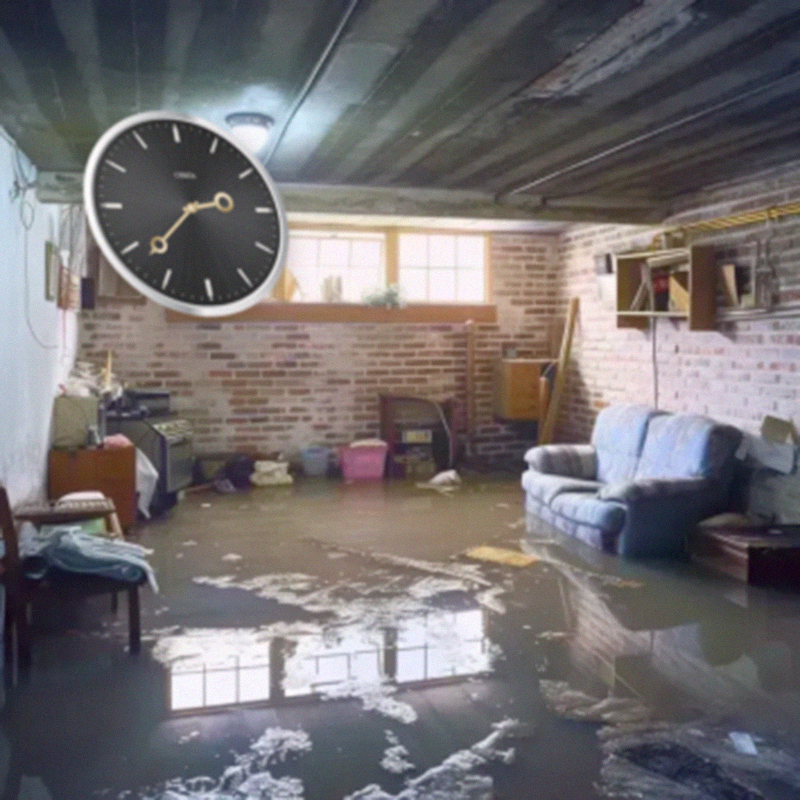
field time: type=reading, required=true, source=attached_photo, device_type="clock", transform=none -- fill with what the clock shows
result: 2:38
